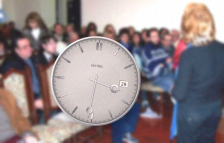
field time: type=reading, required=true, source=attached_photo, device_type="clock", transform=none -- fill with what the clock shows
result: 3:31
